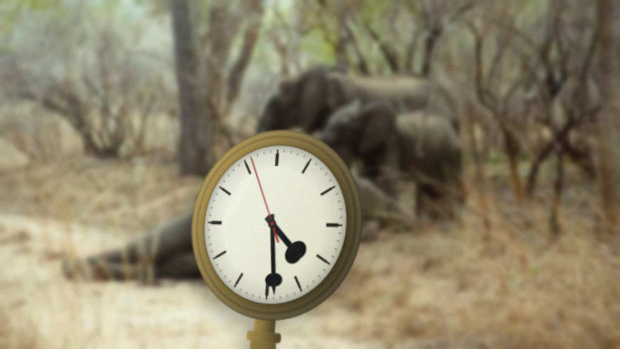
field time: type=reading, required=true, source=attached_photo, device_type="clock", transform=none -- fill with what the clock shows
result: 4:28:56
